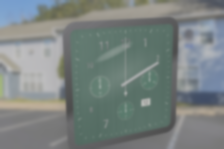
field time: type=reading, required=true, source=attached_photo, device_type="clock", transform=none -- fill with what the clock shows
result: 2:11
